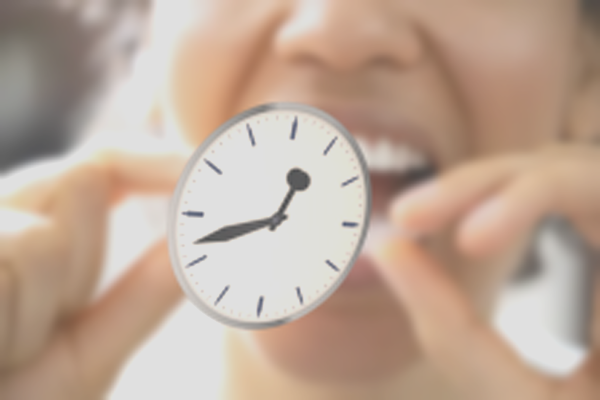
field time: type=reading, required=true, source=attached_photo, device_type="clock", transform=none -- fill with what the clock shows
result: 12:42
